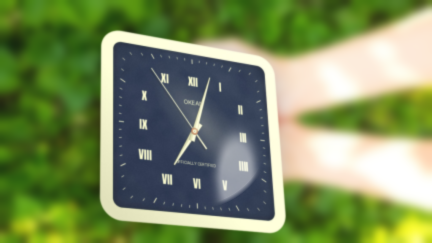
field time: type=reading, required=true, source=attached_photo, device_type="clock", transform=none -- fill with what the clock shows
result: 7:02:54
